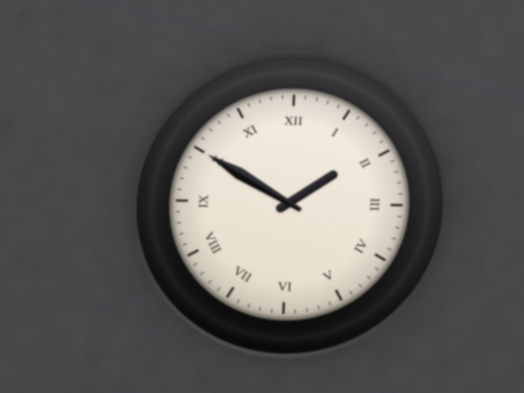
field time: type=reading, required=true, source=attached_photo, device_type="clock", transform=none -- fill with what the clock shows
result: 1:50
